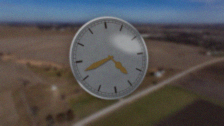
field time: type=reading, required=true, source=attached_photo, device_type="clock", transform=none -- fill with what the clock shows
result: 4:42
